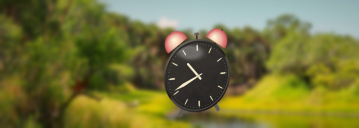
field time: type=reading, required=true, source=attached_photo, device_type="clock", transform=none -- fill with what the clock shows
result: 10:41
